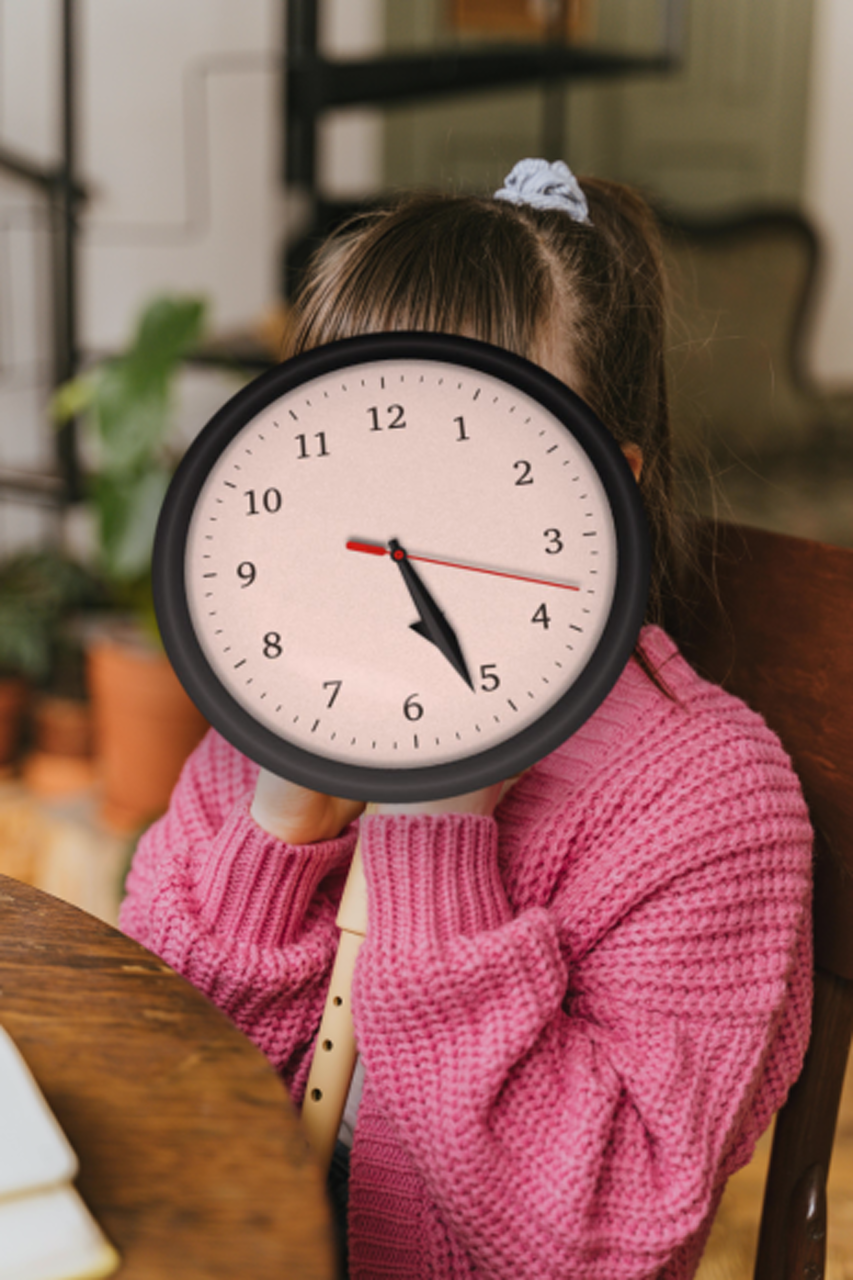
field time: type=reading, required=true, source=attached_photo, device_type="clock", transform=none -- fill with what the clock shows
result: 5:26:18
